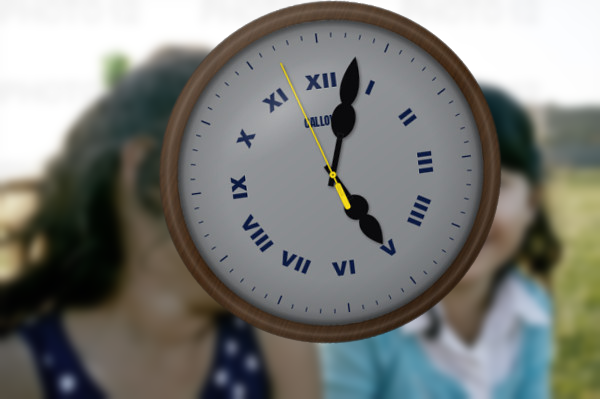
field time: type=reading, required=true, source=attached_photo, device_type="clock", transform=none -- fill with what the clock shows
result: 5:02:57
